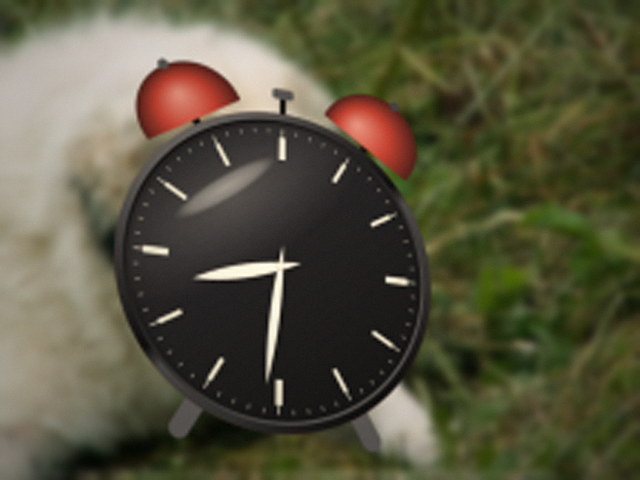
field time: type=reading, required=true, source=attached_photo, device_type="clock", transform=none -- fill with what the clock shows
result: 8:31
